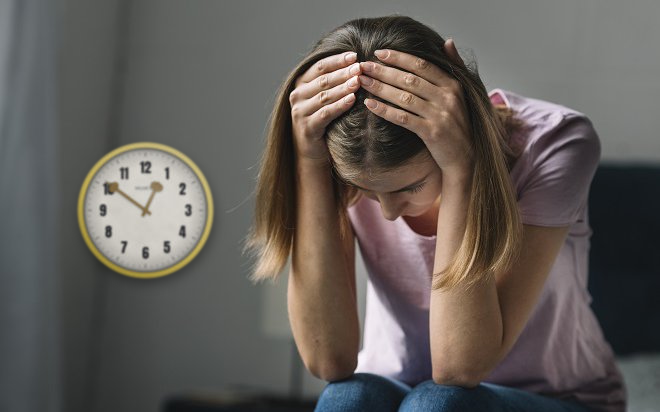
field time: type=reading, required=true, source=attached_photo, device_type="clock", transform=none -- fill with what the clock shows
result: 12:51
